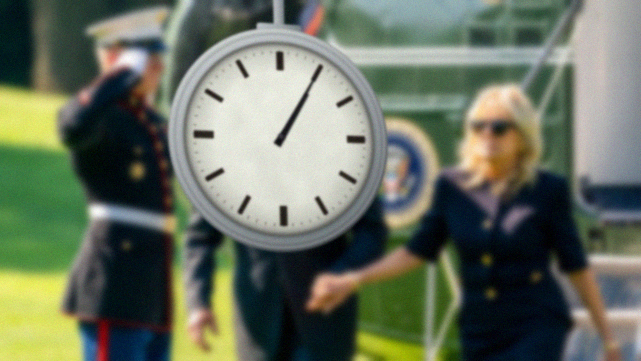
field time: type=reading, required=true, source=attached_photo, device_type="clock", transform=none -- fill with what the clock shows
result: 1:05
